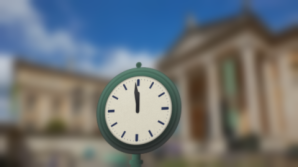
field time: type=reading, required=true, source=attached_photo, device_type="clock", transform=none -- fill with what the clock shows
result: 11:59
